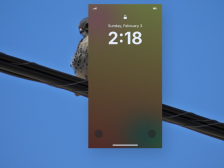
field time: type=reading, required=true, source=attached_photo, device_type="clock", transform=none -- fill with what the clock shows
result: 2:18
